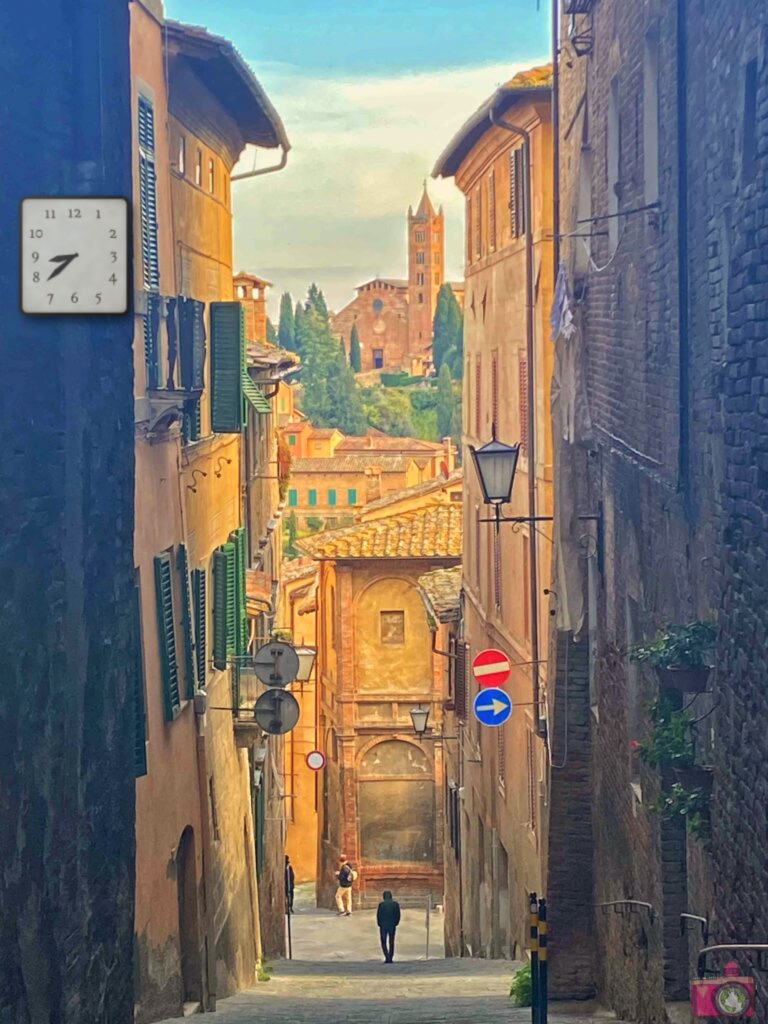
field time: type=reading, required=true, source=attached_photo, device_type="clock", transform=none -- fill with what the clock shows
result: 8:38
